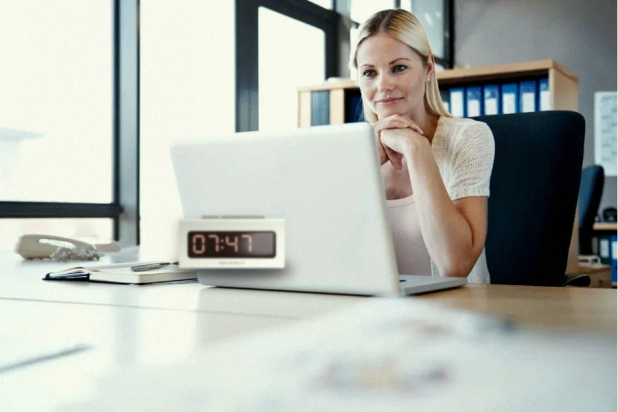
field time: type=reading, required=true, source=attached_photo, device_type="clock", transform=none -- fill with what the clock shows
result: 7:47
